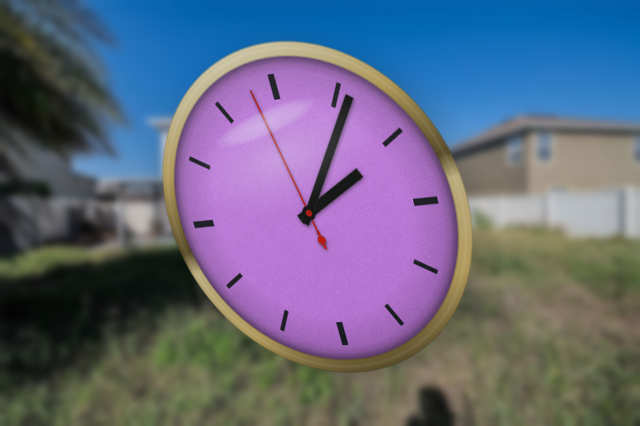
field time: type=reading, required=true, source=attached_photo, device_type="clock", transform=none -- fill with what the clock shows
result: 2:05:58
